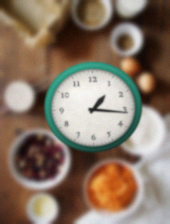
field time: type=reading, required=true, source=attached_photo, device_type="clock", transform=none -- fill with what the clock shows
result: 1:16
